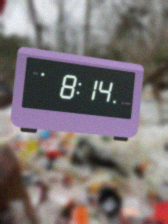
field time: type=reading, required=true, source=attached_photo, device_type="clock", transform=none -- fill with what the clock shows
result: 8:14
